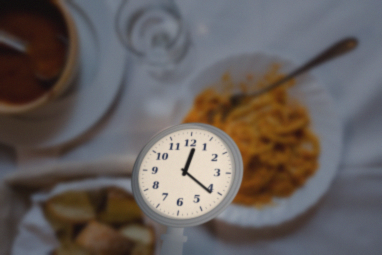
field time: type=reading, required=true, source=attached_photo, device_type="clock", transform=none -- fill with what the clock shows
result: 12:21
